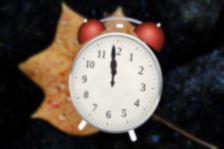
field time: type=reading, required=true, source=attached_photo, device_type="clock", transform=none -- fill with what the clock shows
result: 11:59
